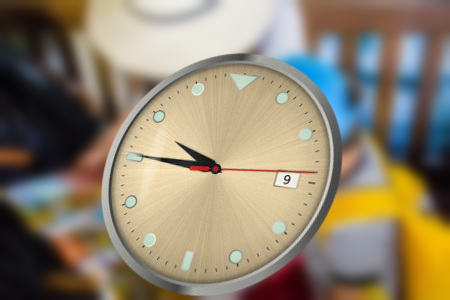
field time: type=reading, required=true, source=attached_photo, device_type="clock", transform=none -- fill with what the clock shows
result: 9:45:14
